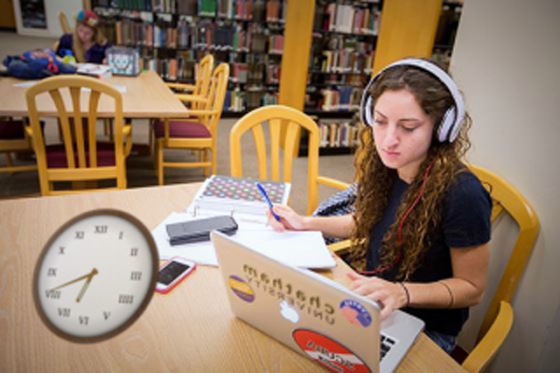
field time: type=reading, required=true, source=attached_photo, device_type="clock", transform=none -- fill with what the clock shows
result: 6:41
